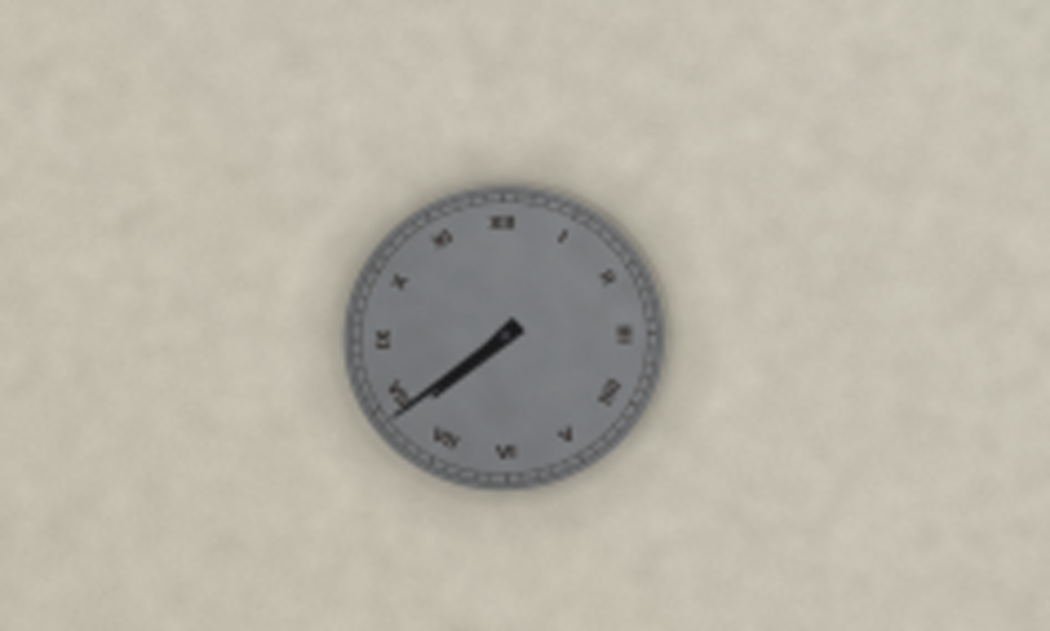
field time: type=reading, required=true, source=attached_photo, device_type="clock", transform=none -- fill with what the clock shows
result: 7:39
